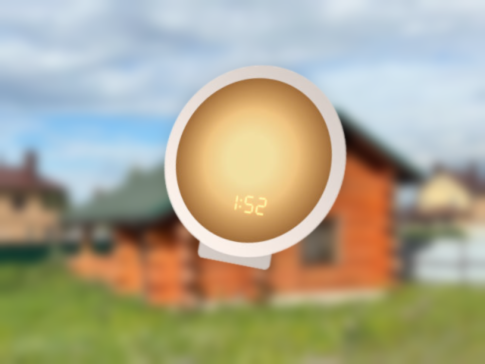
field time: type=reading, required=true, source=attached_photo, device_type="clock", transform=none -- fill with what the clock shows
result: 1:52
